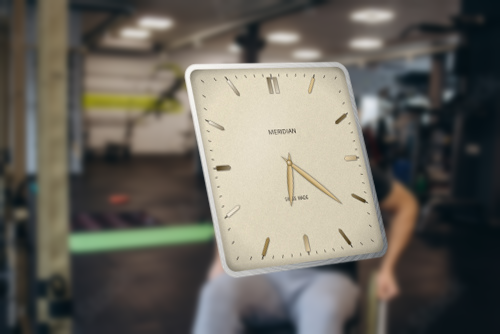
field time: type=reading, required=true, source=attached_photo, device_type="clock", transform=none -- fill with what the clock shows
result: 6:22
